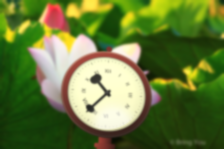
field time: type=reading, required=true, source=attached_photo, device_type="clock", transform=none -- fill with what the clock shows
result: 10:37
